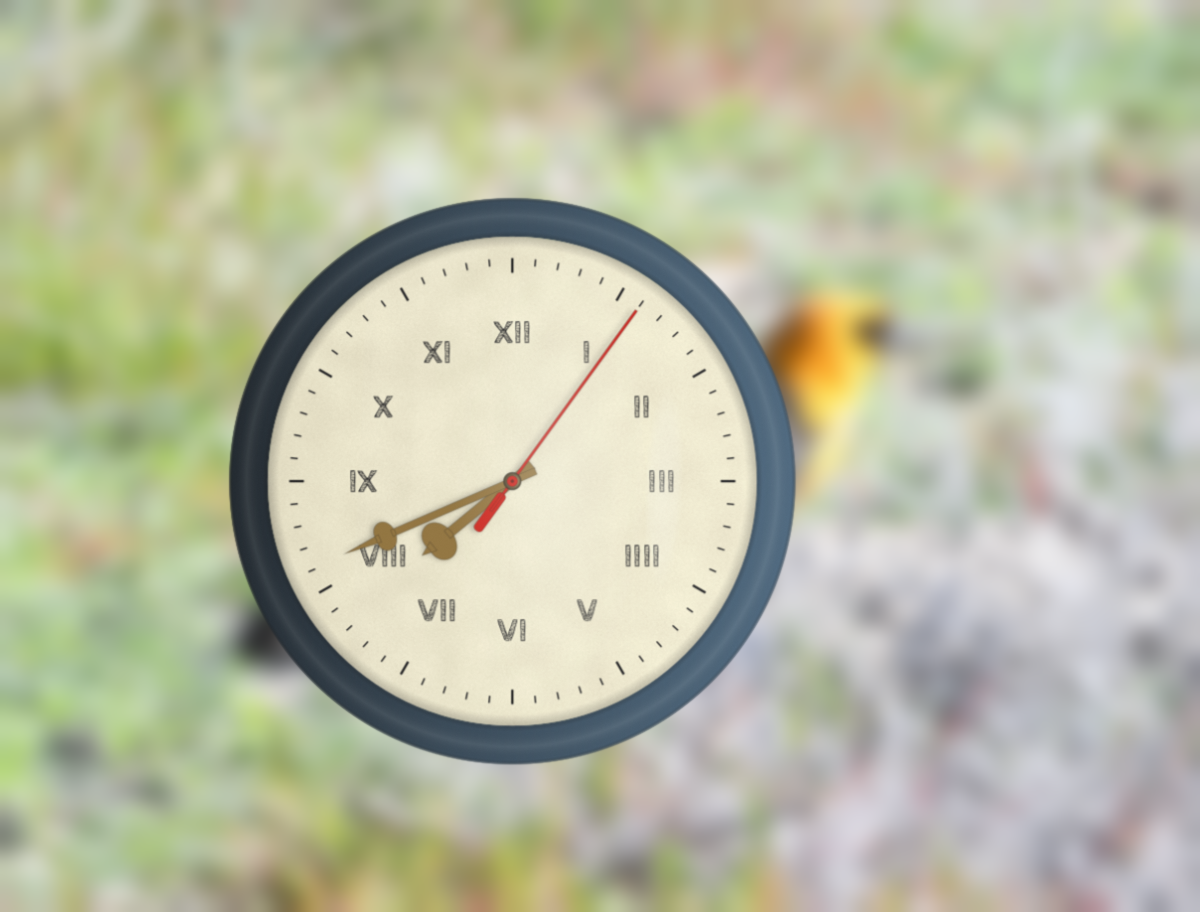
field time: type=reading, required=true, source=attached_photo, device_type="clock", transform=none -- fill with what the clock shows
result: 7:41:06
